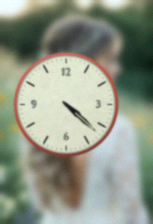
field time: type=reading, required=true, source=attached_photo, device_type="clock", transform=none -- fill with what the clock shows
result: 4:22
